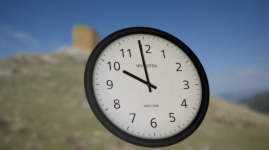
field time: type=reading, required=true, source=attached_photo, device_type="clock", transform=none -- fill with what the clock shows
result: 9:59
